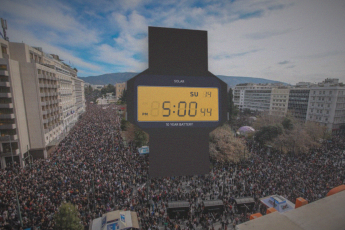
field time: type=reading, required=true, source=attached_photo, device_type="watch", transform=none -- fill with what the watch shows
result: 5:00:44
